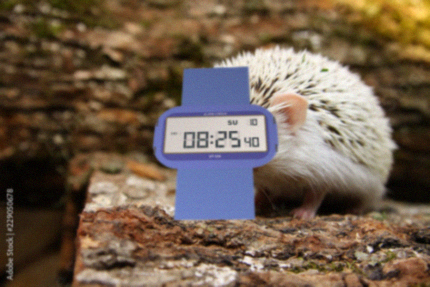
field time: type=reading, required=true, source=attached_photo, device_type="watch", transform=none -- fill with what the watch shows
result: 8:25:40
